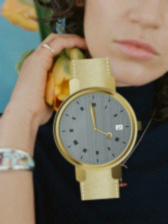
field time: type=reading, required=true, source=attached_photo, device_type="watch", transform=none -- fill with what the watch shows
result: 3:59
